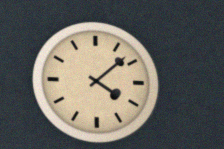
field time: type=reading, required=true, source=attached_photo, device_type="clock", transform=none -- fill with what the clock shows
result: 4:08
